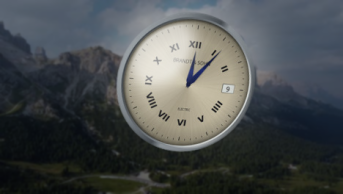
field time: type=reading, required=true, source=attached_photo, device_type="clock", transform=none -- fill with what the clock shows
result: 12:06
